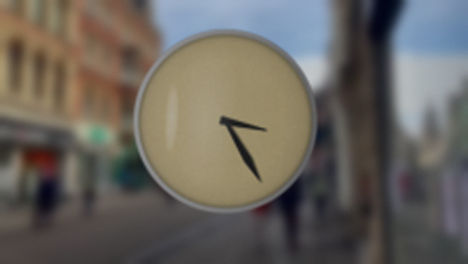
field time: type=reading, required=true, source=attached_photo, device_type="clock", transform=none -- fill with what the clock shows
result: 3:25
